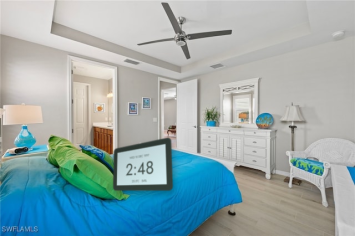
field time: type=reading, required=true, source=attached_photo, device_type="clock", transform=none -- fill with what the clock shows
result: 2:48
